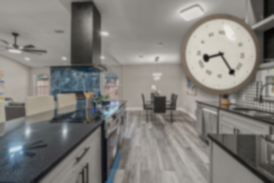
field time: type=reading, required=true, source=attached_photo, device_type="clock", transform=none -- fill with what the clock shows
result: 8:24
